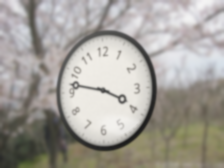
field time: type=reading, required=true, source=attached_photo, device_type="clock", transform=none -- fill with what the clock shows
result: 3:47
